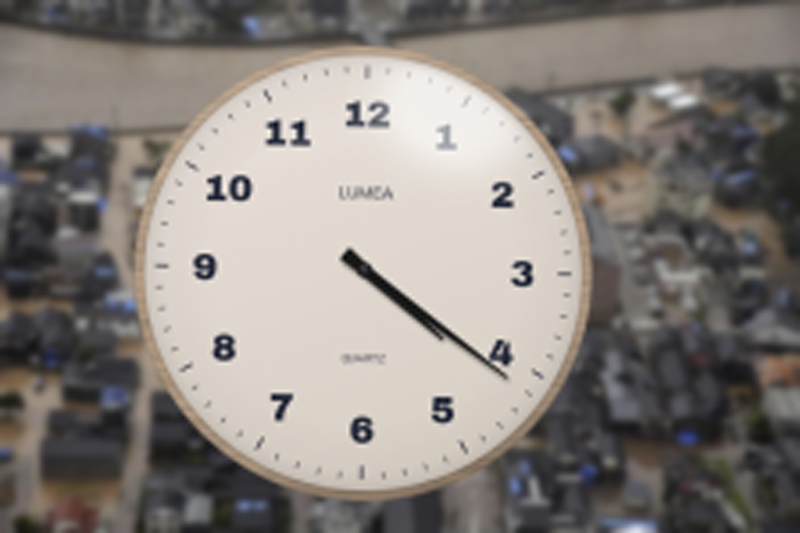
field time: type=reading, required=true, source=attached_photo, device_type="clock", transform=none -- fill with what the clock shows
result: 4:21
